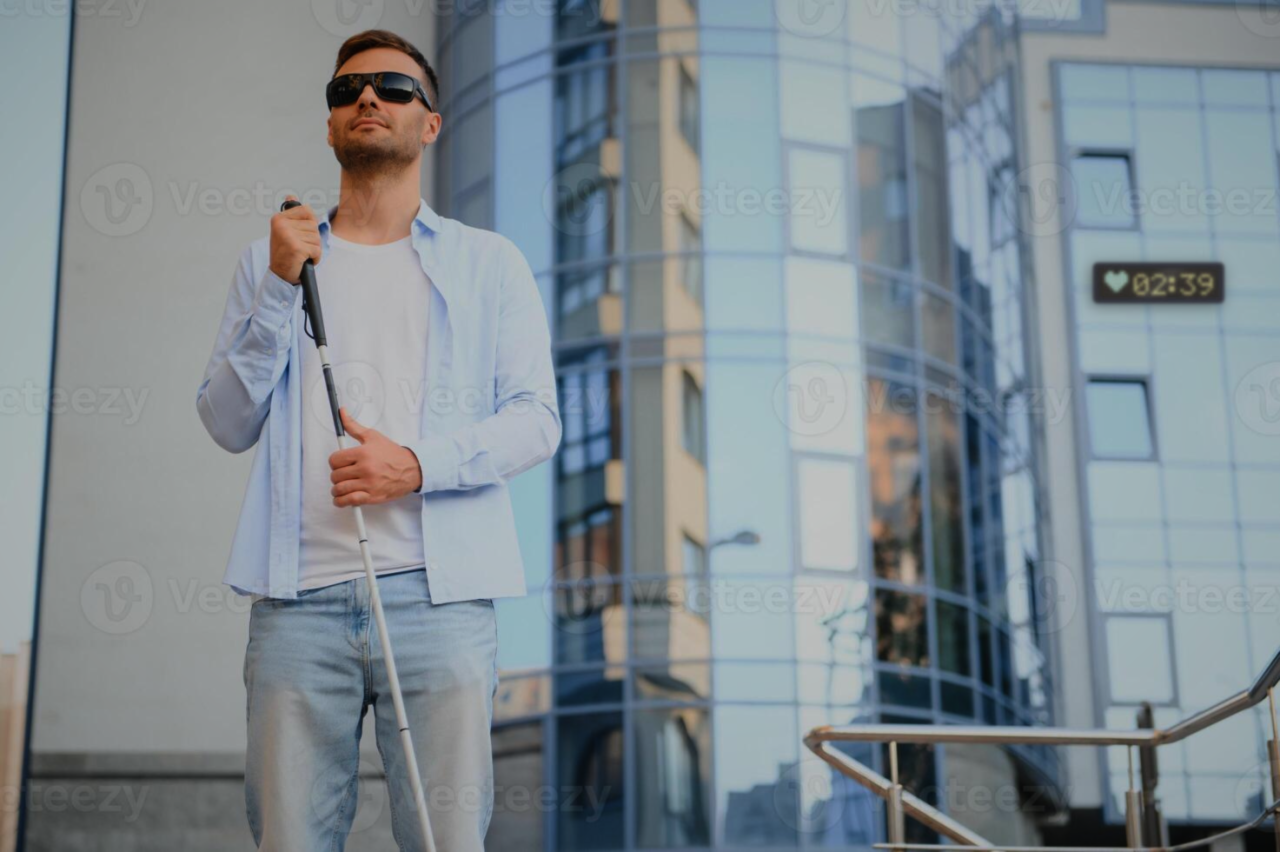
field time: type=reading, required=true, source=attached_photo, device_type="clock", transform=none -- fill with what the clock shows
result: 2:39
